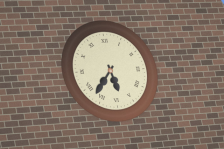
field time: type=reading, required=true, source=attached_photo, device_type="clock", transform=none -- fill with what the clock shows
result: 5:37
